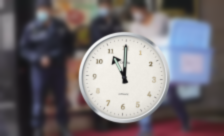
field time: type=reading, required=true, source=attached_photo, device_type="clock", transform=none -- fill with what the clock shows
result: 11:00
